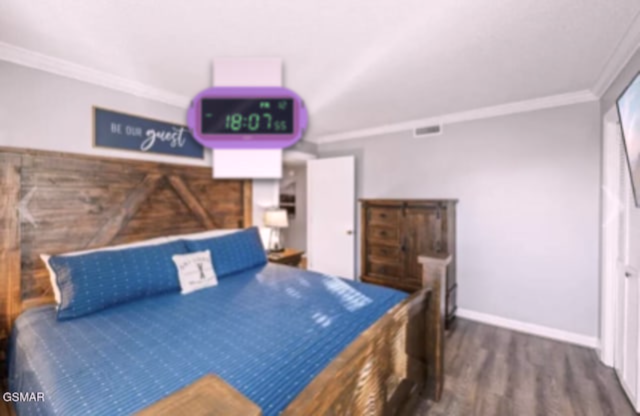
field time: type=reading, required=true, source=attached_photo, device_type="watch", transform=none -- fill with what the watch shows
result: 18:07
